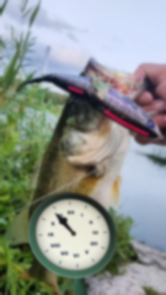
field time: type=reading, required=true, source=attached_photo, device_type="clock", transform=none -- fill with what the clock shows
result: 10:54
